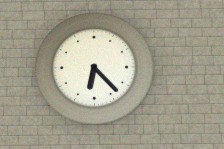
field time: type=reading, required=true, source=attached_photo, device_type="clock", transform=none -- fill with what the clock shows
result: 6:23
